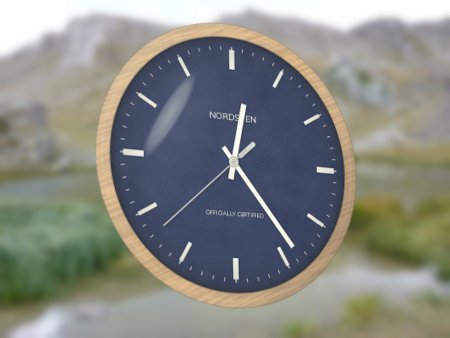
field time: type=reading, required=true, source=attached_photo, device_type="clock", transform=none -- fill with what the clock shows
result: 12:23:38
